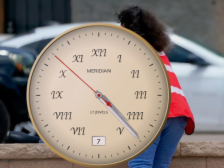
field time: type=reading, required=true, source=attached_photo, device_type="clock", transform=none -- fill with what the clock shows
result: 4:22:52
